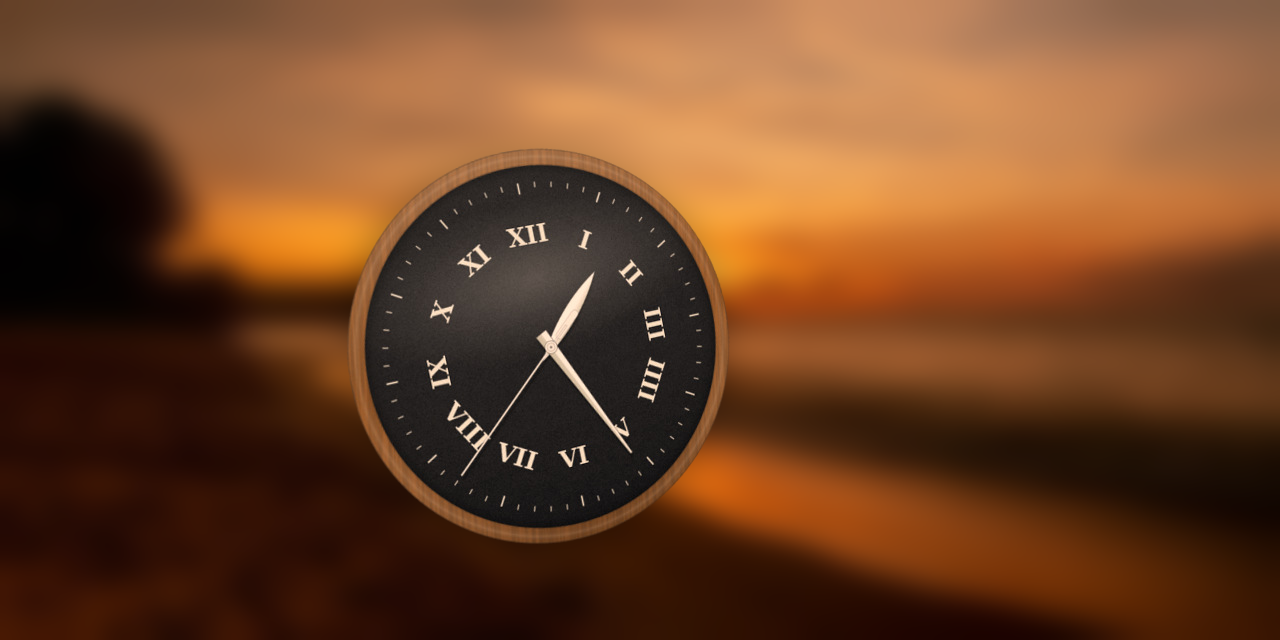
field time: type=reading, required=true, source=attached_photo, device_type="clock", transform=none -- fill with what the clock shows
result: 1:25:38
